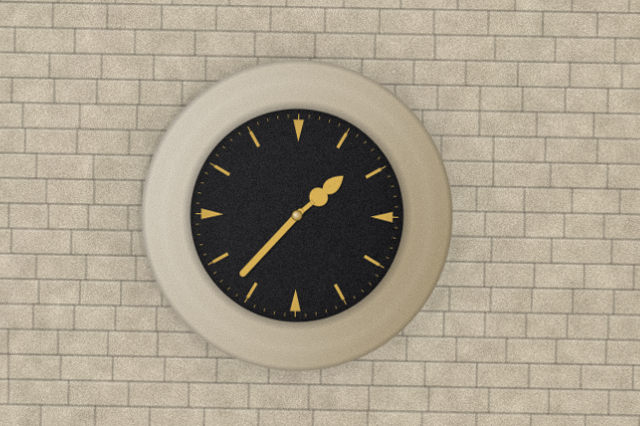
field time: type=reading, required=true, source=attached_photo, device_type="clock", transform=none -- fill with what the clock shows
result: 1:37
